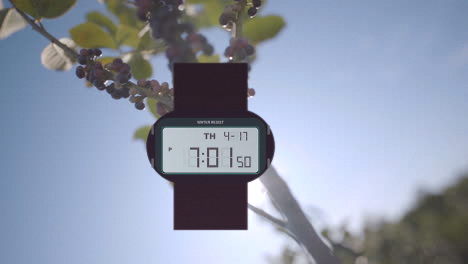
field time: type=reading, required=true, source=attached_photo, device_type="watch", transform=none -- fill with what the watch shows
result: 7:01:50
